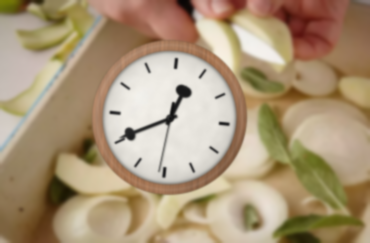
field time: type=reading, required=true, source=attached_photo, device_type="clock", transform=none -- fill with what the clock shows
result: 12:40:31
